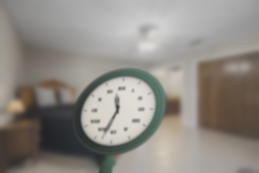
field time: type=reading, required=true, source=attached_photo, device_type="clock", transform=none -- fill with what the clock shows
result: 11:33
